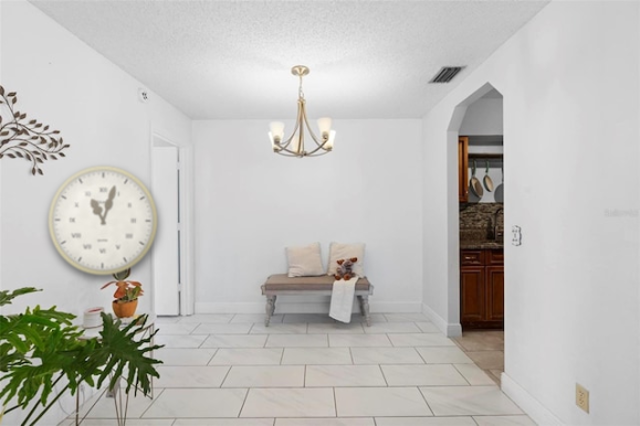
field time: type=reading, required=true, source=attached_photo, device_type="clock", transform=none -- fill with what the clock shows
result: 11:03
